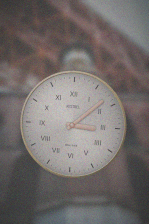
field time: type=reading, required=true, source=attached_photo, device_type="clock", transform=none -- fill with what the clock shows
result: 3:08
